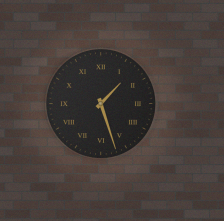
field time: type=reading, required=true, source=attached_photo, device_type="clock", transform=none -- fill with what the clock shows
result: 1:27
